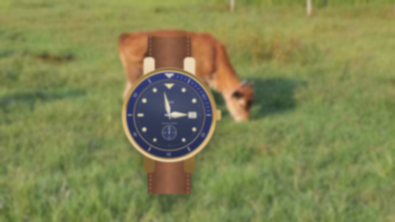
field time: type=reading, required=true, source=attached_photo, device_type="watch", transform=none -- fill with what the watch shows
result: 2:58
